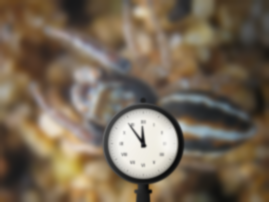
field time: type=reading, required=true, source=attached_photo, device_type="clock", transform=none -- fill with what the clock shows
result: 11:54
